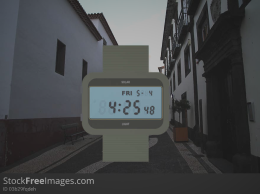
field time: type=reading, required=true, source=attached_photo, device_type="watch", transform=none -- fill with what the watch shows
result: 4:25:48
